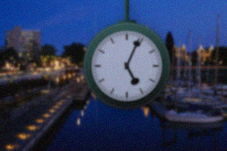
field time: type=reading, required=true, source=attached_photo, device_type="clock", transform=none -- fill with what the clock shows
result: 5:04
